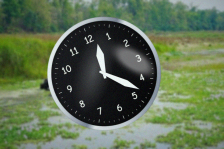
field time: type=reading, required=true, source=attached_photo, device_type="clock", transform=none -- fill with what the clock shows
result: 12:23
